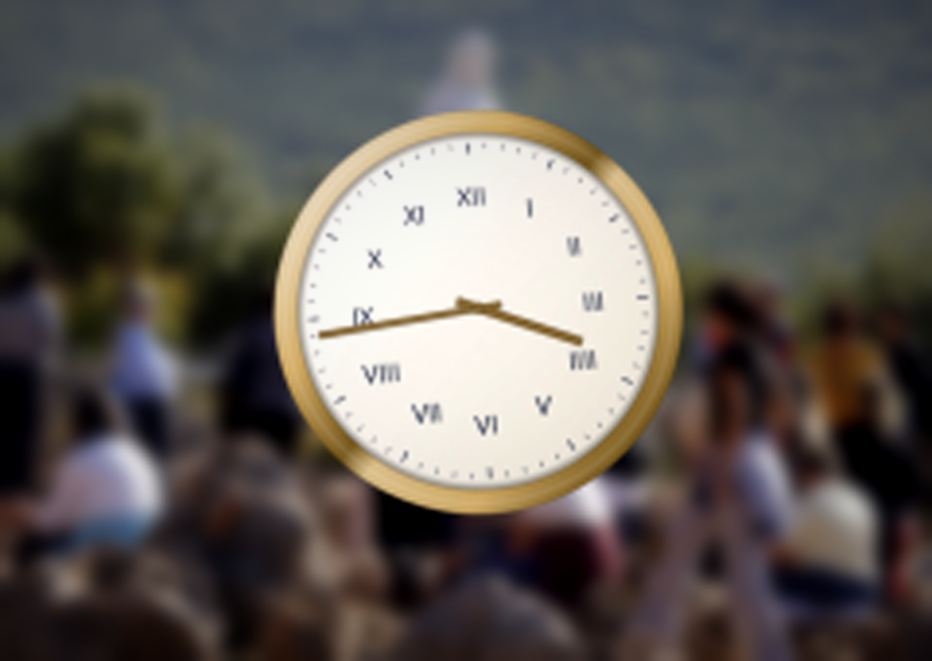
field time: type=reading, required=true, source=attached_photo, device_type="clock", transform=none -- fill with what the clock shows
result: 3:44
